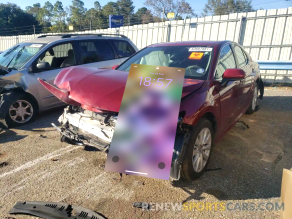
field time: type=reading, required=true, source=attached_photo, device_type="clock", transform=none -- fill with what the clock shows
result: 18:57
